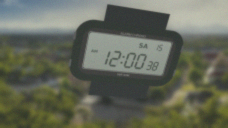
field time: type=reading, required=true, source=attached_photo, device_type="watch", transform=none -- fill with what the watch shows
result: 12:00:38
